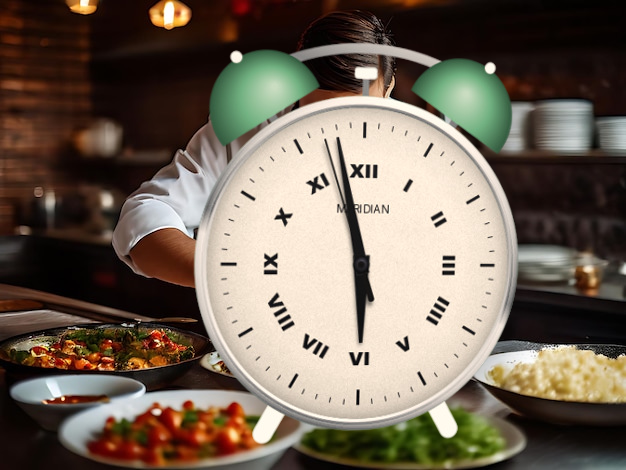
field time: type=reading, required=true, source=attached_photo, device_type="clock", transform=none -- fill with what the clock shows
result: 5:57:57
